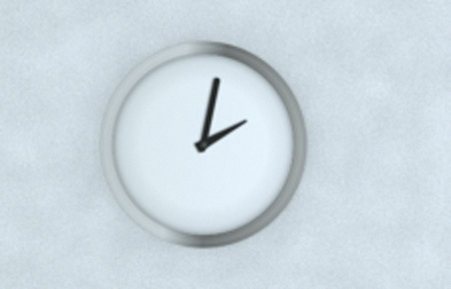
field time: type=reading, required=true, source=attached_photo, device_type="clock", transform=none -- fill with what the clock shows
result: 2:02
